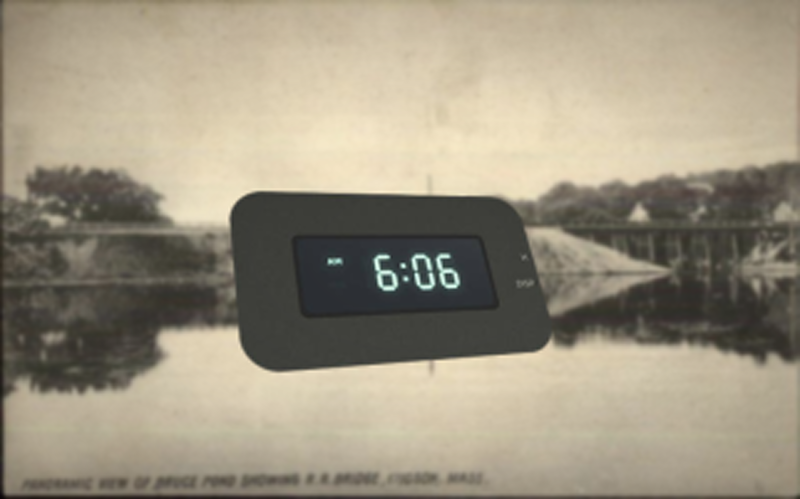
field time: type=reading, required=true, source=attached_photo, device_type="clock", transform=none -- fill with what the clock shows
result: 6:06
